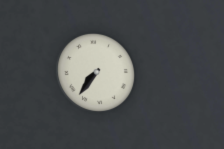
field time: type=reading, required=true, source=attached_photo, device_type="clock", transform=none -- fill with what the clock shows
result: 7:37
